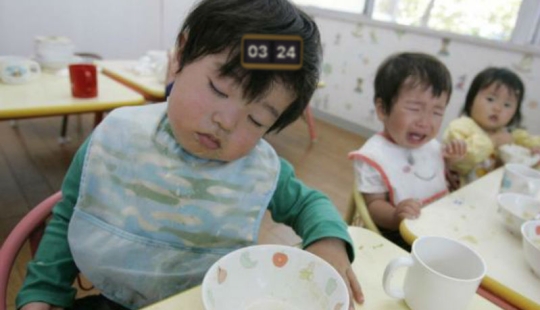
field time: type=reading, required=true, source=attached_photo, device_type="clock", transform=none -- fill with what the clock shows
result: 3:24
